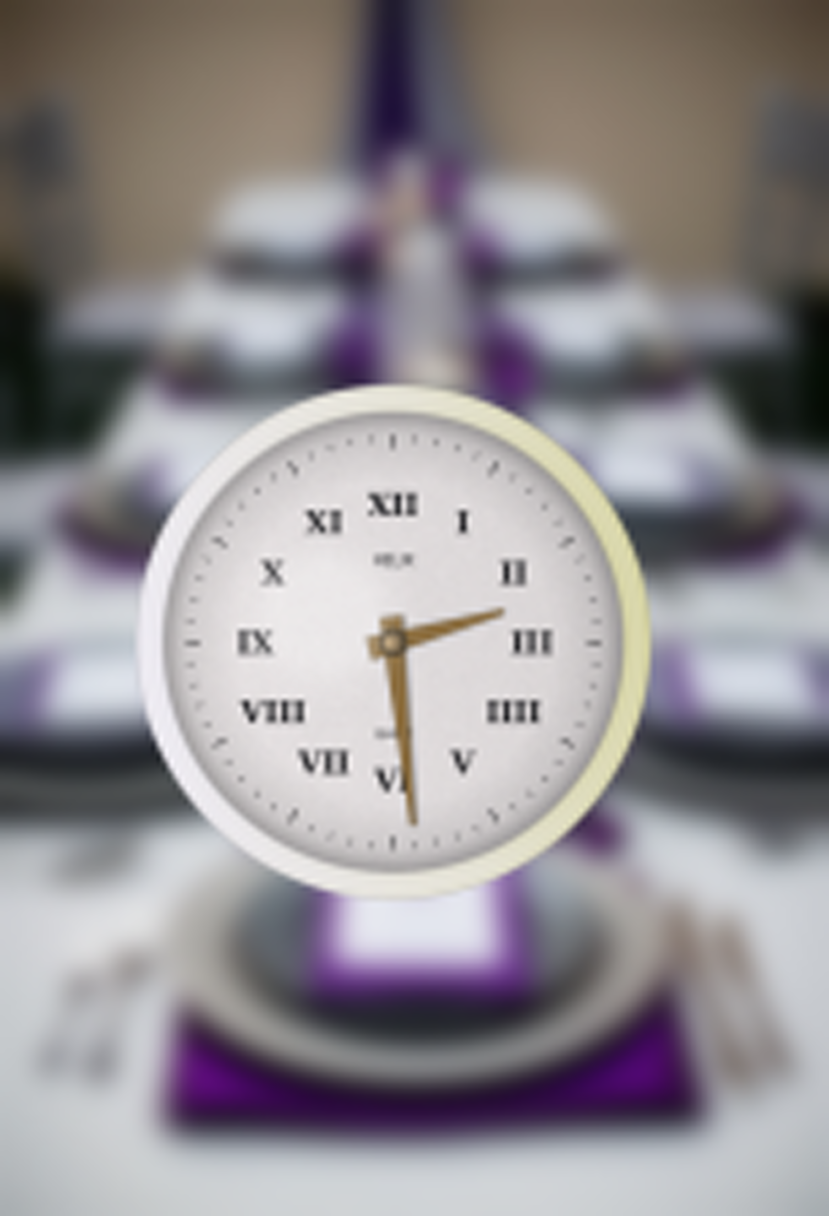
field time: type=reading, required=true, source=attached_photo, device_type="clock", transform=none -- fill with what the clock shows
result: 2:29
